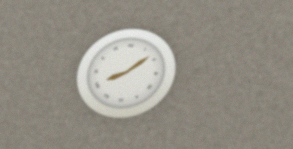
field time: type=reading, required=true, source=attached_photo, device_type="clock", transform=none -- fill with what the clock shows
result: 8:08
